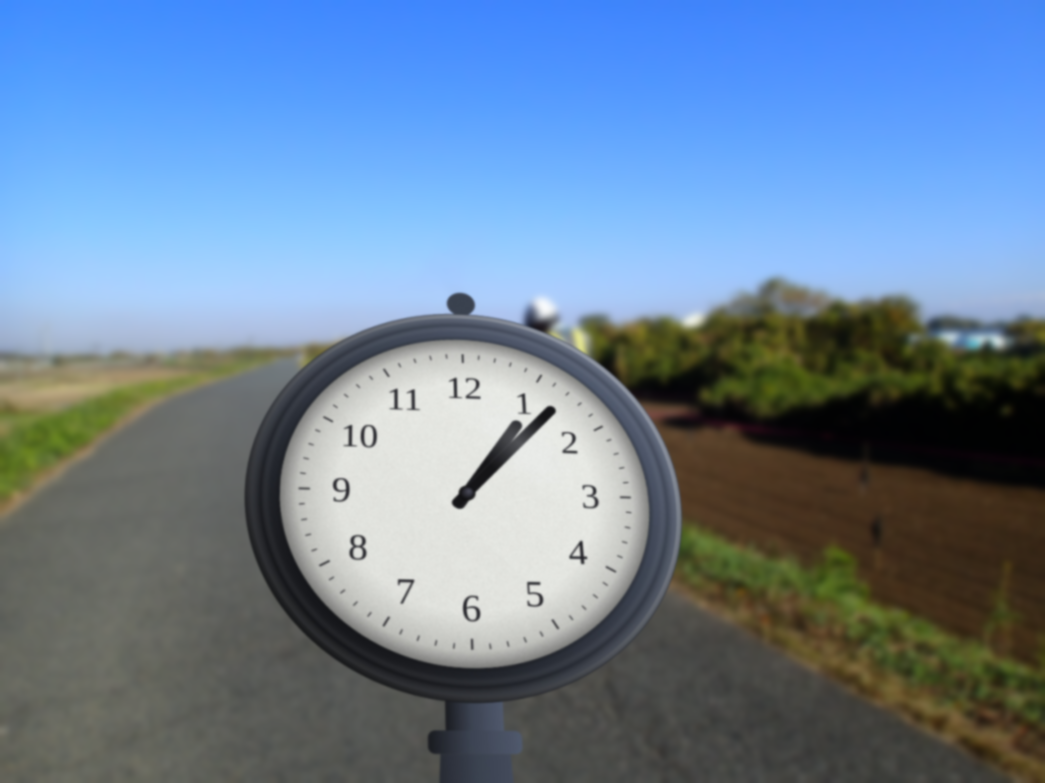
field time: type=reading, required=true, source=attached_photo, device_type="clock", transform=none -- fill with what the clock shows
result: 1:07
